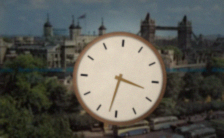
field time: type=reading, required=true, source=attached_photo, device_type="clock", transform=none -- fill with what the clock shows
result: 3:32
